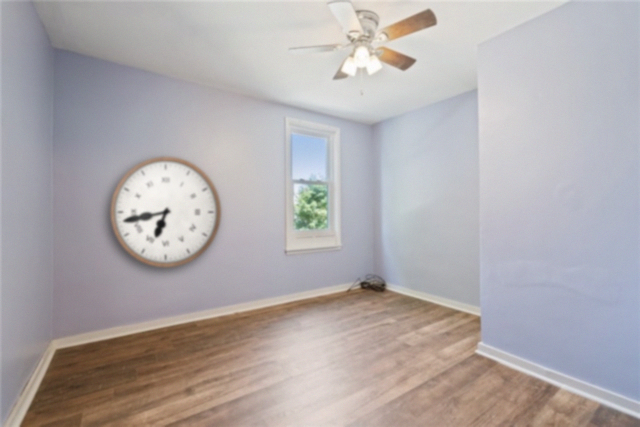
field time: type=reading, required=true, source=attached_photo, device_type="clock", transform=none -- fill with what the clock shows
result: 6:43
